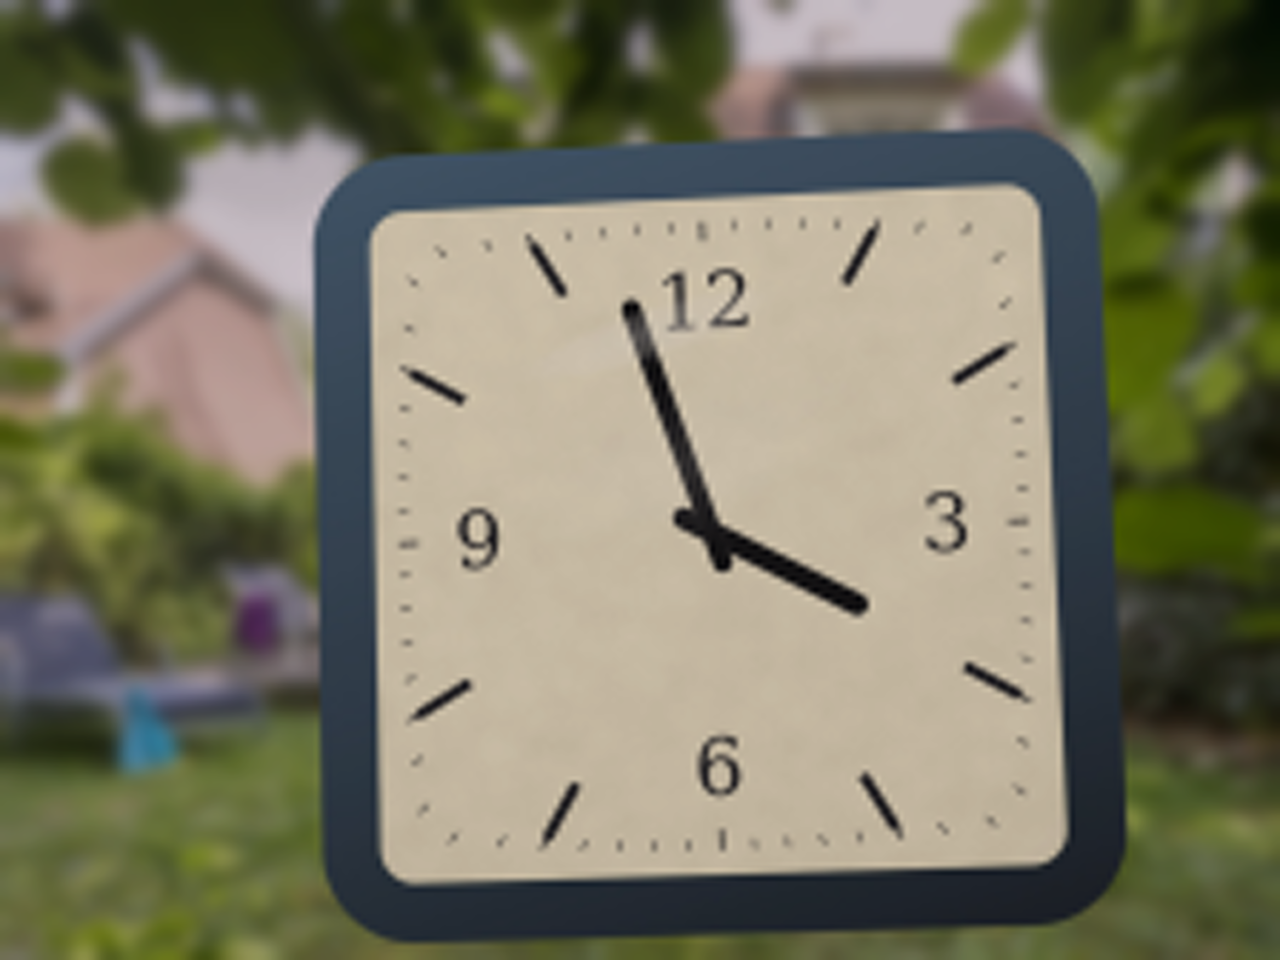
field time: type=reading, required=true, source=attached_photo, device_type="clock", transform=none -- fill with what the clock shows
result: 3:57
